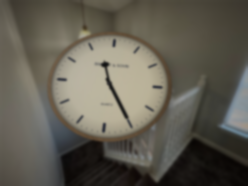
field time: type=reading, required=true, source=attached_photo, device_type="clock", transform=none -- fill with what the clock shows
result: 11:25
